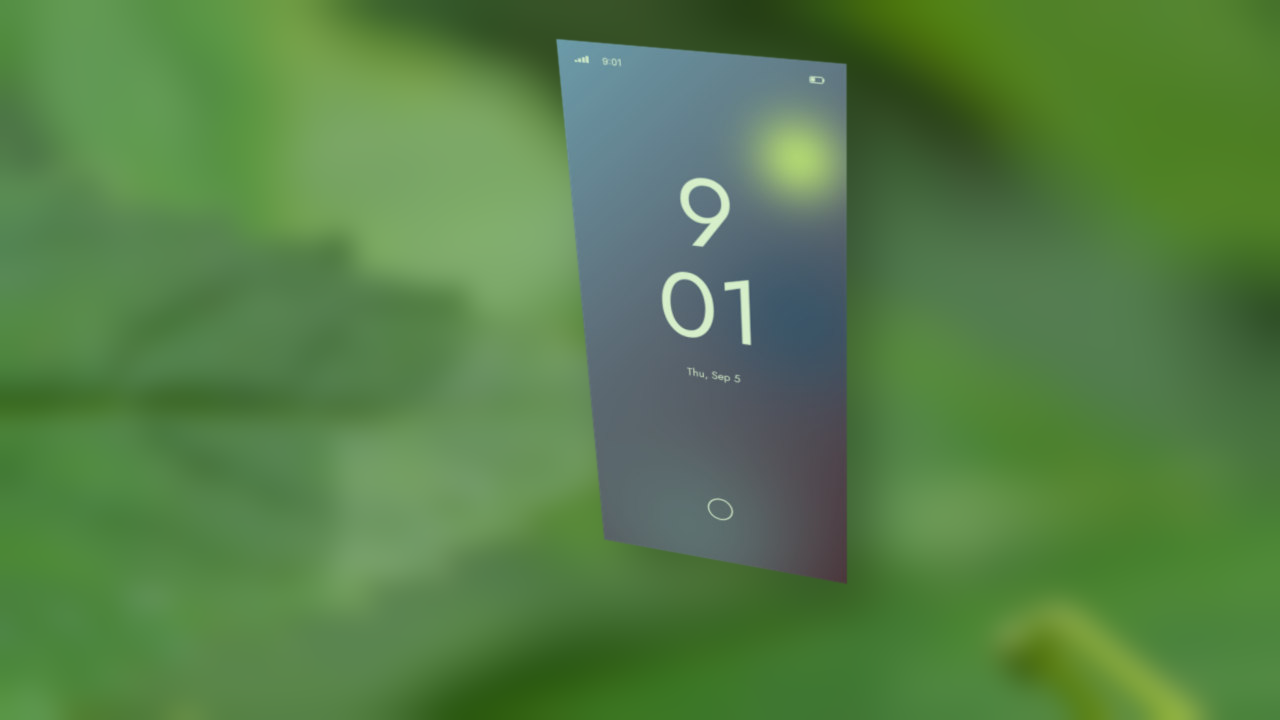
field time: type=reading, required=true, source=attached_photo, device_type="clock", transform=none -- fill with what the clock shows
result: 9:01
